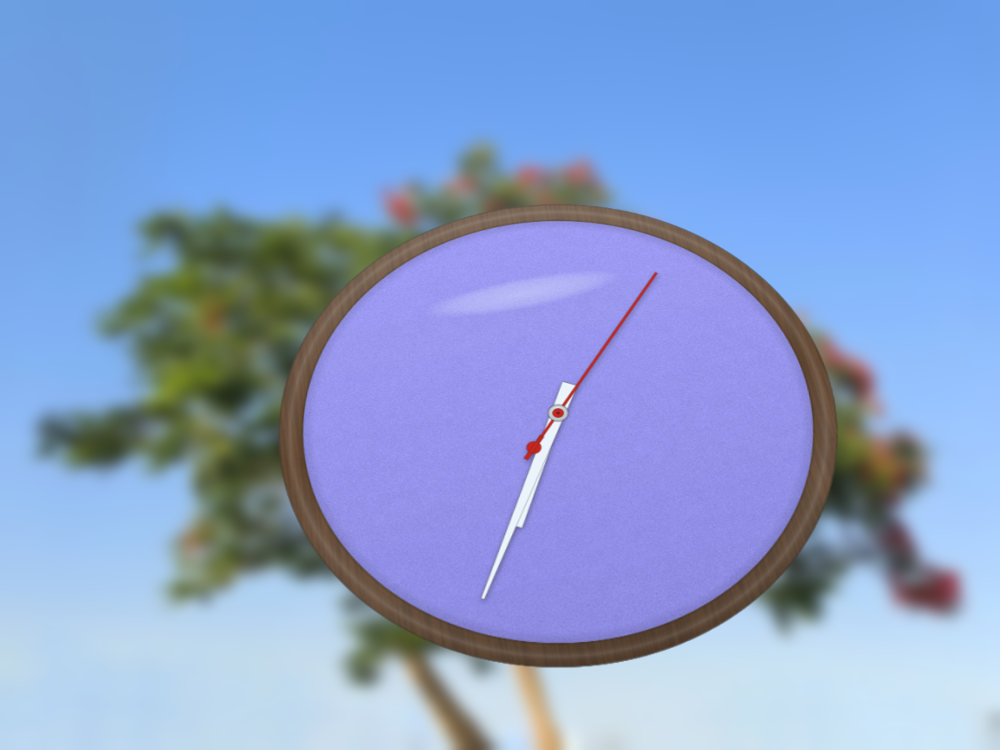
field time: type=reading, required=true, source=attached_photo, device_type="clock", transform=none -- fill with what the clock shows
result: 6:33:05
